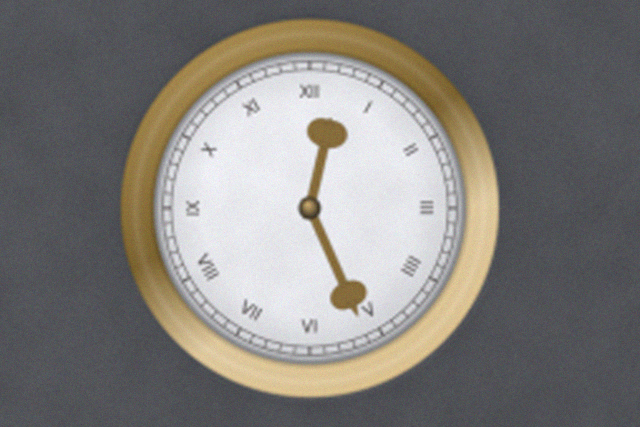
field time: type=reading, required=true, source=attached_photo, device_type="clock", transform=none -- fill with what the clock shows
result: 12:26
